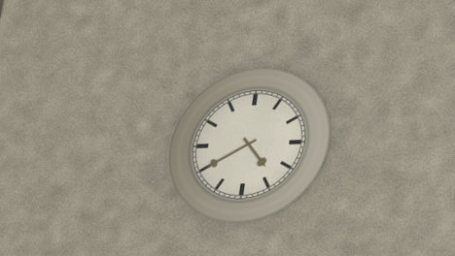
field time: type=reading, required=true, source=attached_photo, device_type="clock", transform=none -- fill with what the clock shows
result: 4:40
